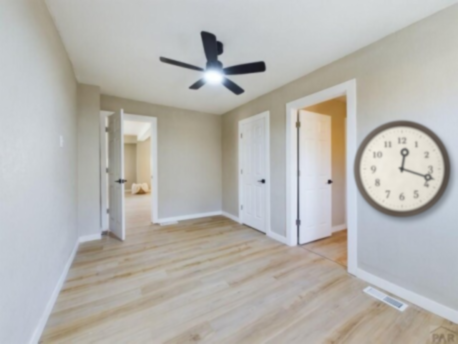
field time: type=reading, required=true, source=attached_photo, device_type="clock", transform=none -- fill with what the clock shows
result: 12:18
